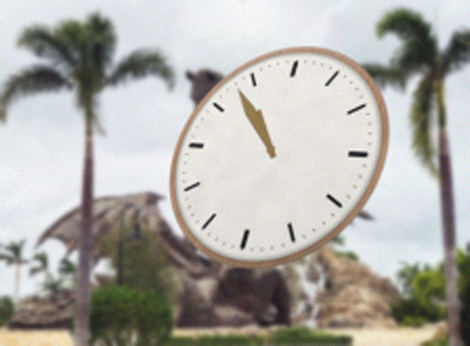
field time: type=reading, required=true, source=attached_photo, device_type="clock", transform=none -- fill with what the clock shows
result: 10:53
